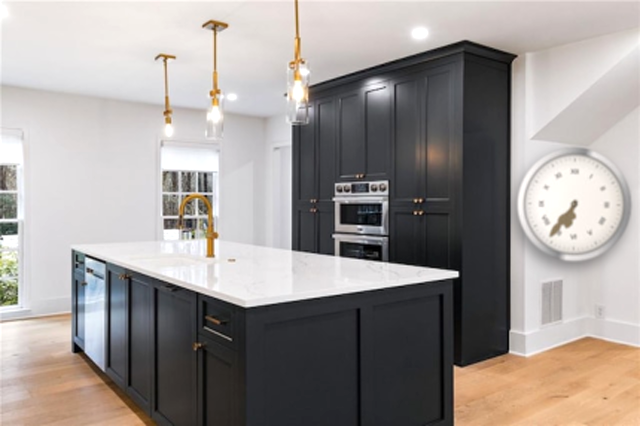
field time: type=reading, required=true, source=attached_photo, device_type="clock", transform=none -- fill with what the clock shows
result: 6:36
